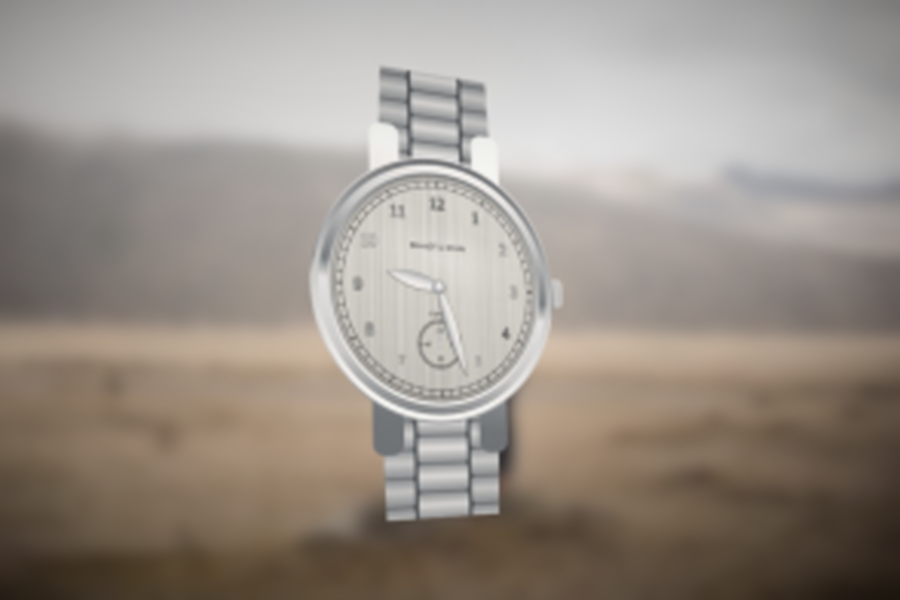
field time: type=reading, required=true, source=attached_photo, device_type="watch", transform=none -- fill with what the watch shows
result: 9:27
